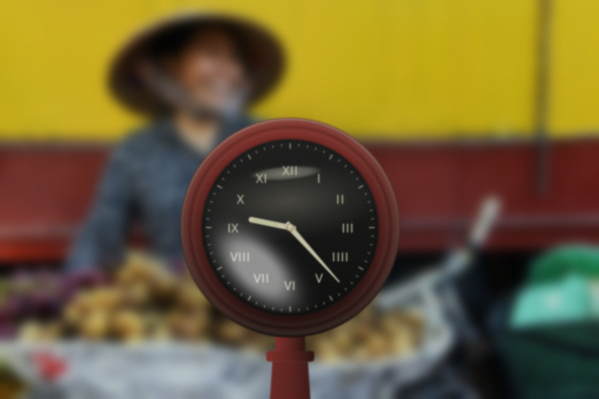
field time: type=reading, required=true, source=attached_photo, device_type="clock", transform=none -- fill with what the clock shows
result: 9:23
